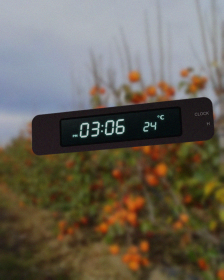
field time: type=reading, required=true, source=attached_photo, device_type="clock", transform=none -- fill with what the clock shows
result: 3:06
